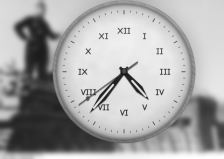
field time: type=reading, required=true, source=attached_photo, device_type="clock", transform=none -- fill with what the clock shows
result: 4:36:39
